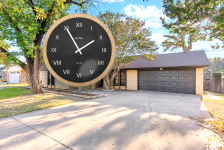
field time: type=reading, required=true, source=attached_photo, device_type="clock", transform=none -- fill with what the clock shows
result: 1:55
